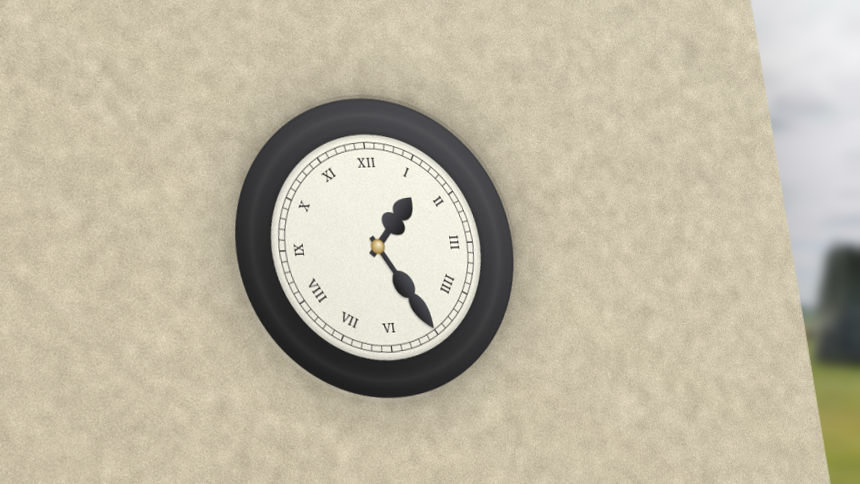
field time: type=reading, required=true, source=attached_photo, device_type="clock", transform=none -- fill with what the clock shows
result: 1:25
